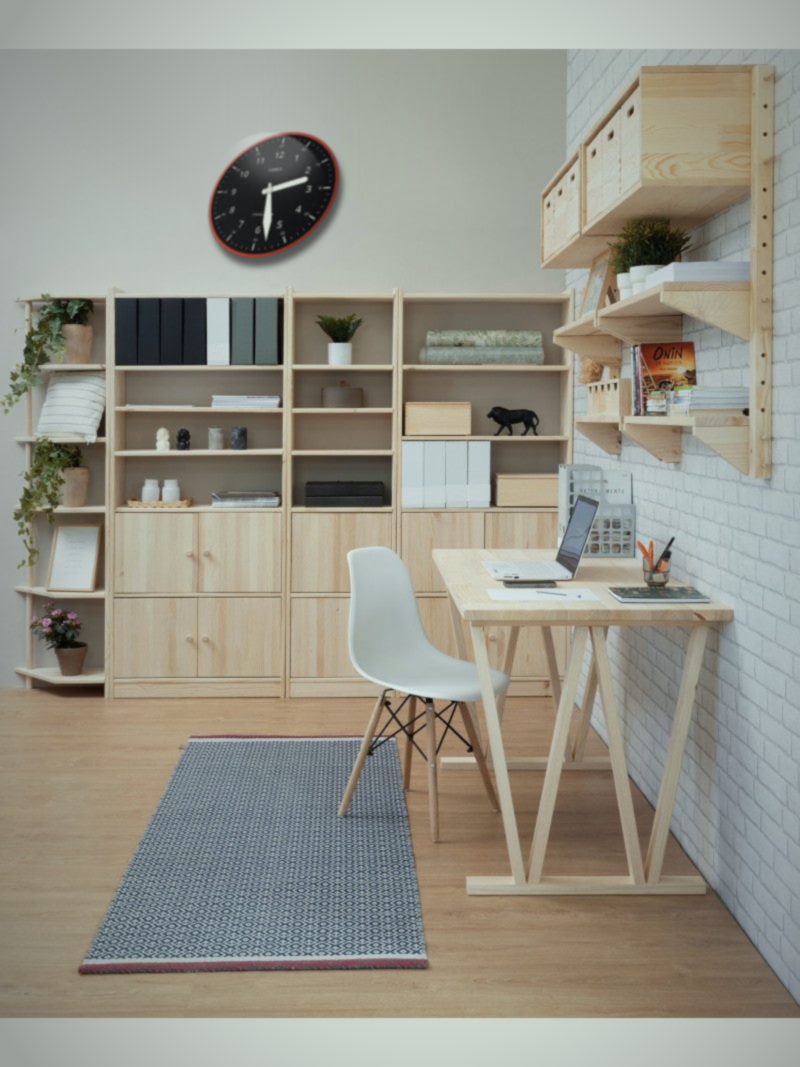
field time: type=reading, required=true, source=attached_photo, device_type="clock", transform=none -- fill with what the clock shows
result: 2:28
